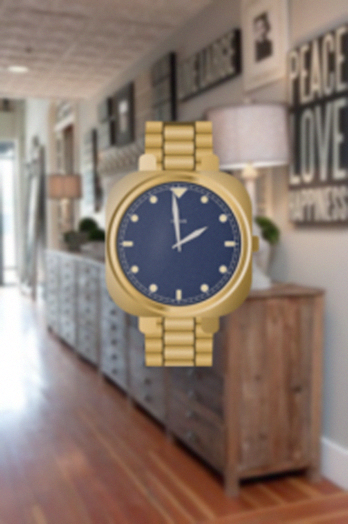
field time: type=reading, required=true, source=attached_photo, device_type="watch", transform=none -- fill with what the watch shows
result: 1:59
